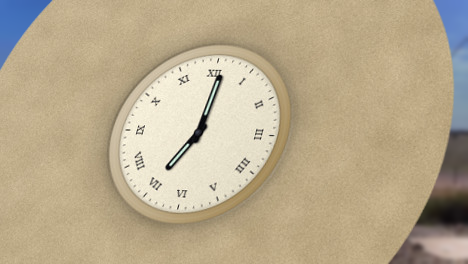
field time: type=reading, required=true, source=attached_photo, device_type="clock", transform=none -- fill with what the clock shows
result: 7:01
